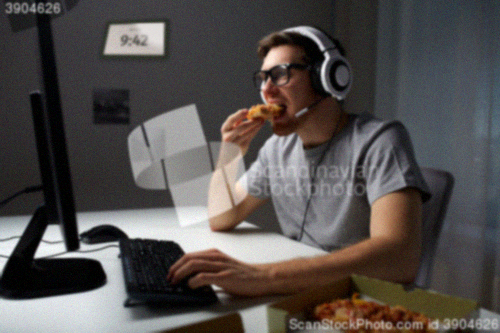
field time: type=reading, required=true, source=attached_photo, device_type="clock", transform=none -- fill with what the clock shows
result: 9:42
